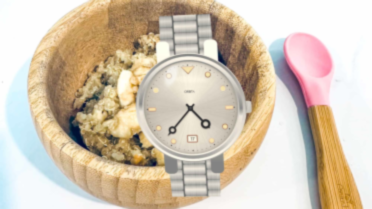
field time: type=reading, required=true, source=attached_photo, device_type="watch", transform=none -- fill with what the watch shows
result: 4:37
